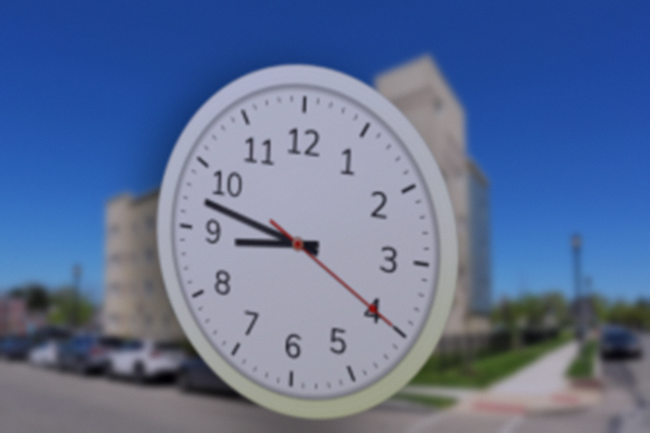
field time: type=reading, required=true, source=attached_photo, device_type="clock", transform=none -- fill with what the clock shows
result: 8:47:20
